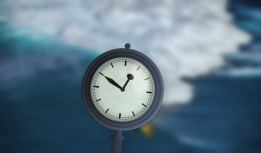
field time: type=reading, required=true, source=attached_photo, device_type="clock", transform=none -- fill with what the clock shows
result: 12:50
